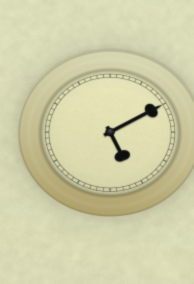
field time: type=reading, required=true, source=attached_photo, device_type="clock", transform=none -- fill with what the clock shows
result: 5:10
